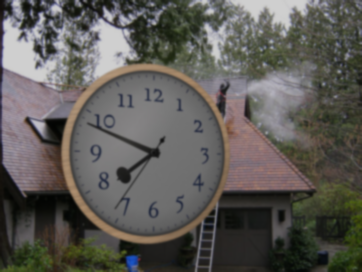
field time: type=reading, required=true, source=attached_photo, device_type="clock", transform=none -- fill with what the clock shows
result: 7:48:36
